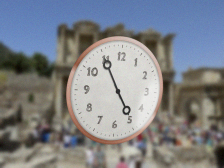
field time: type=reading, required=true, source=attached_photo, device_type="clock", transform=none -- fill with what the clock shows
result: 4:55
